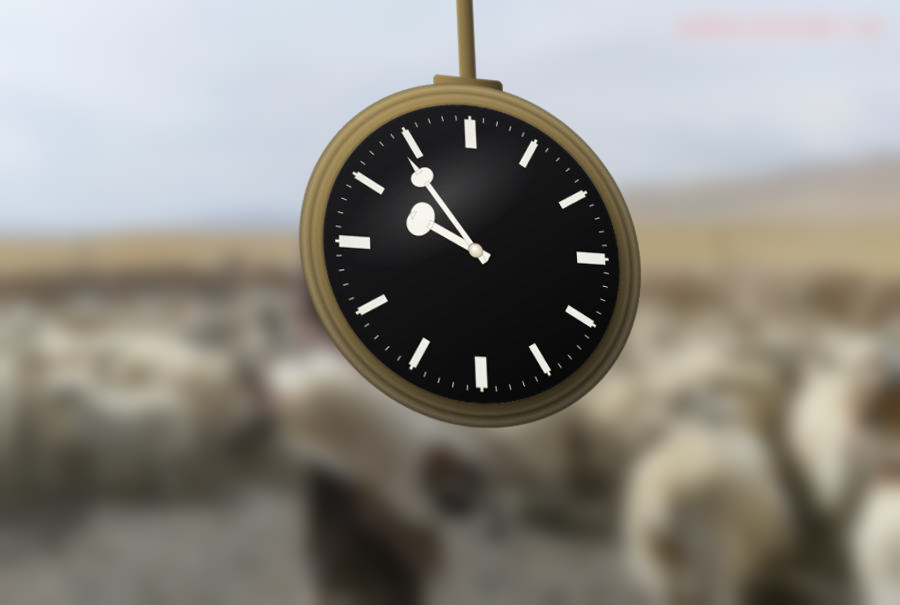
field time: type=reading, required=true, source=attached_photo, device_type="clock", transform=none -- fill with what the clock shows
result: 9:54
